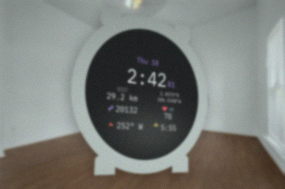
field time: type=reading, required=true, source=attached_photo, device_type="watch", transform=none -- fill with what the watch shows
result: 2:42
